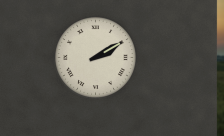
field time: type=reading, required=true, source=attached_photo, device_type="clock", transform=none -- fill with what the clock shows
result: 2:10
